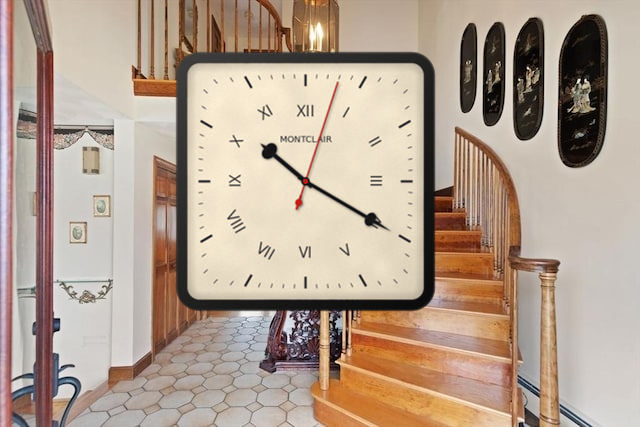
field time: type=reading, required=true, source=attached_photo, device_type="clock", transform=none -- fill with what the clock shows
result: 10:20:03
